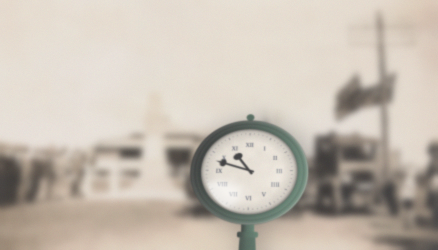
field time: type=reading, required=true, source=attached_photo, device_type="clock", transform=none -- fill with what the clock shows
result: 10:48
